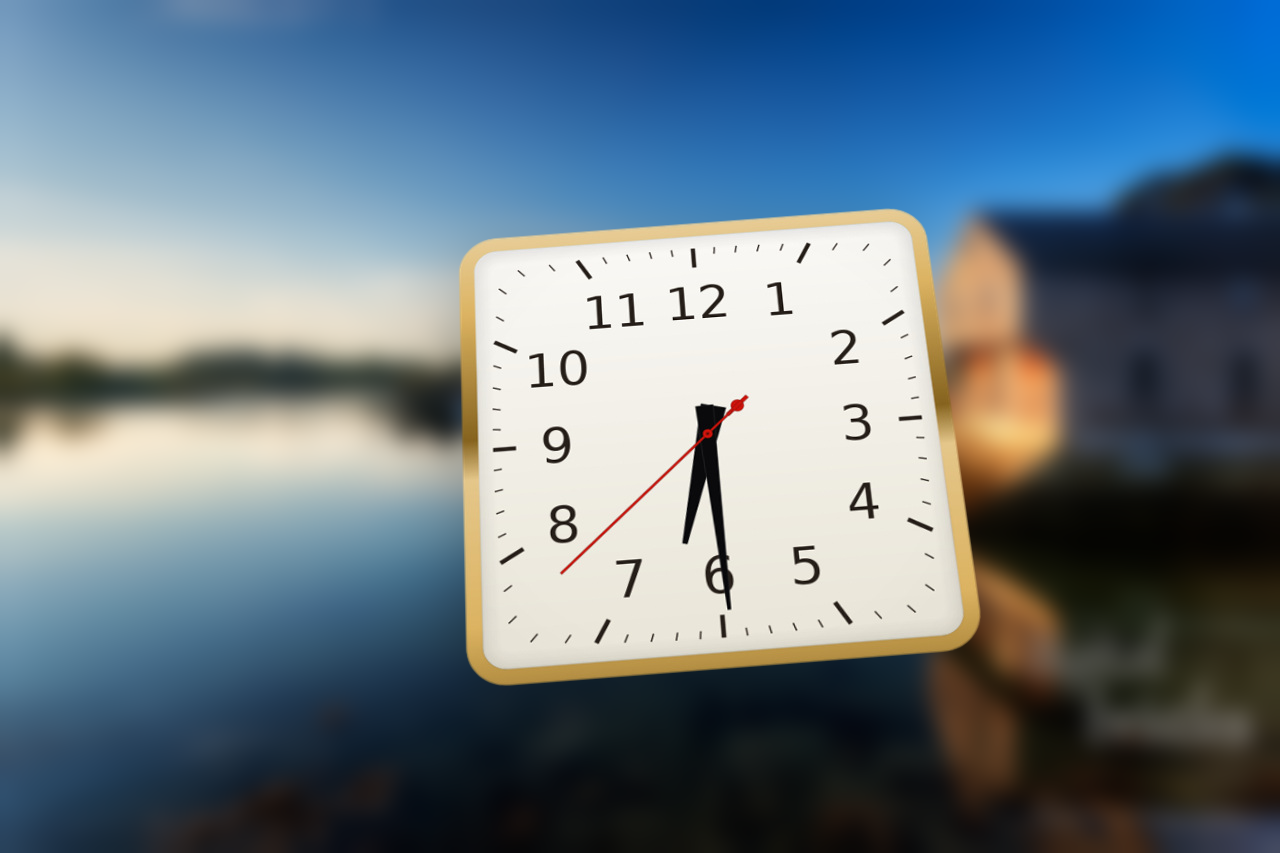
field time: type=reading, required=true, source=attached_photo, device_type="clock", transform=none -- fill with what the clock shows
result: 6:29:38
